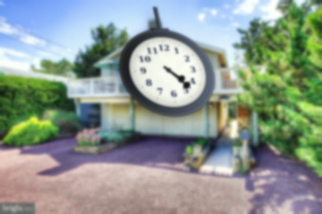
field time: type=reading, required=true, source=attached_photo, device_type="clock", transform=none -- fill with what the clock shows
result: 4:23
